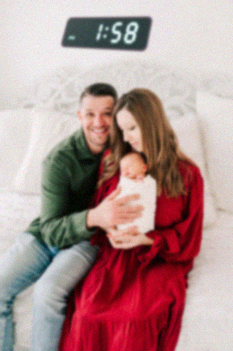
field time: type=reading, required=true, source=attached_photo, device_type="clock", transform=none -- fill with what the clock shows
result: 1:58
